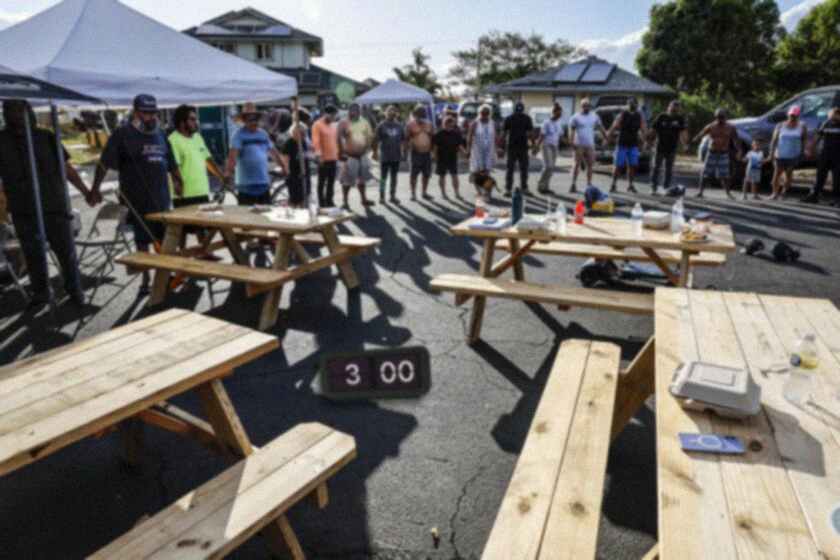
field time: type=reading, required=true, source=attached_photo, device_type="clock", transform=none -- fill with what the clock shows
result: 3:00
